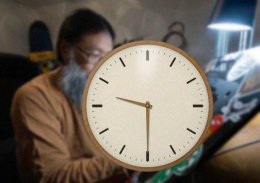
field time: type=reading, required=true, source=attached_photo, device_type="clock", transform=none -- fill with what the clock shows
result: 9:30
